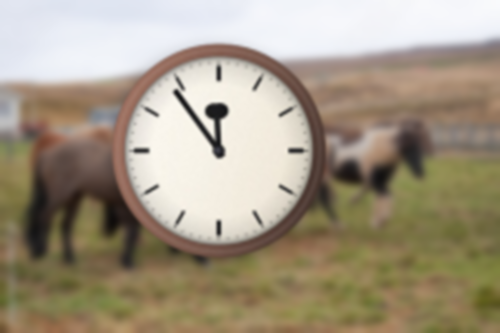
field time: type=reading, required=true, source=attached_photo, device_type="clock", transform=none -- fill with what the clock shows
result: 11:54
